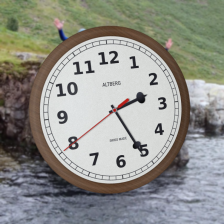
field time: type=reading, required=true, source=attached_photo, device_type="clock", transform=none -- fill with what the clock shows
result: 2:25:40
